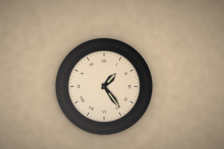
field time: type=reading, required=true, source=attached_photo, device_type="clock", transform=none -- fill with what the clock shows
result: 1:24
